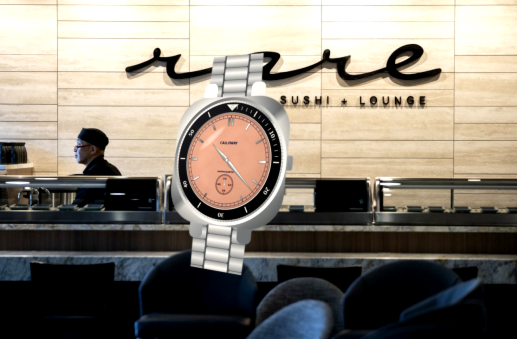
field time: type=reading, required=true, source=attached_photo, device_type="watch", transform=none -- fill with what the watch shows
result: 10:22
